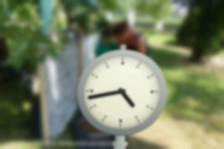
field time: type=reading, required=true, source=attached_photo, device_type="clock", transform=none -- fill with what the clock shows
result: 4:43
